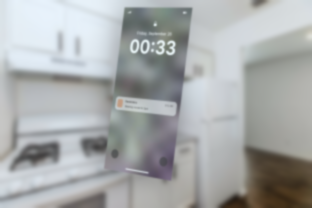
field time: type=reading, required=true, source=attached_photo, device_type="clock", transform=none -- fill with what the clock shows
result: 0:33
